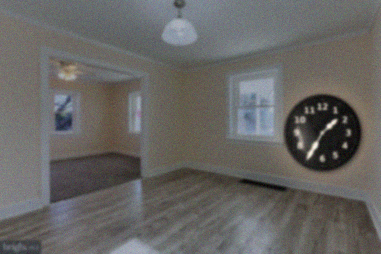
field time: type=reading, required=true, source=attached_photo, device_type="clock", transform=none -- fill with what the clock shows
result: 1:35
